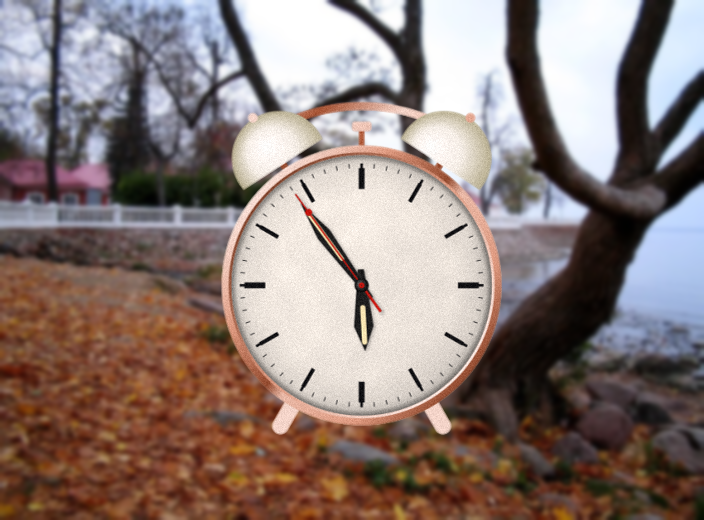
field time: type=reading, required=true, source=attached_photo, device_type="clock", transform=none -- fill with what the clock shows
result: 5:53:54
